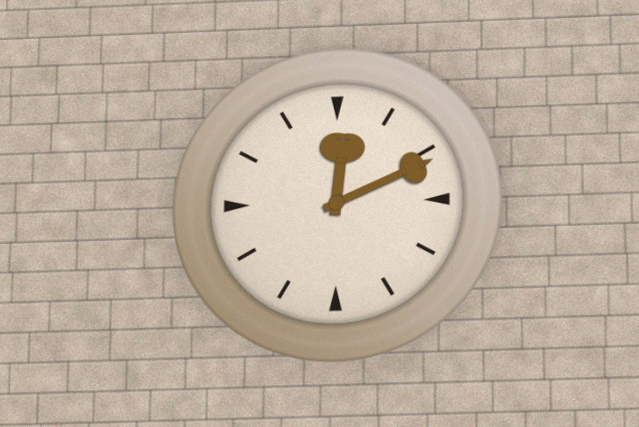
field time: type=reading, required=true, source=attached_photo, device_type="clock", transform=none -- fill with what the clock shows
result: 12:11
